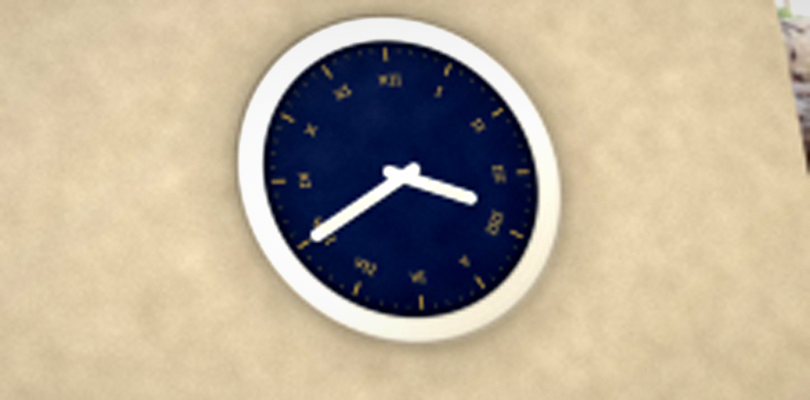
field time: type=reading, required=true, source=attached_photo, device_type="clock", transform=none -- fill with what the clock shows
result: 3:40
